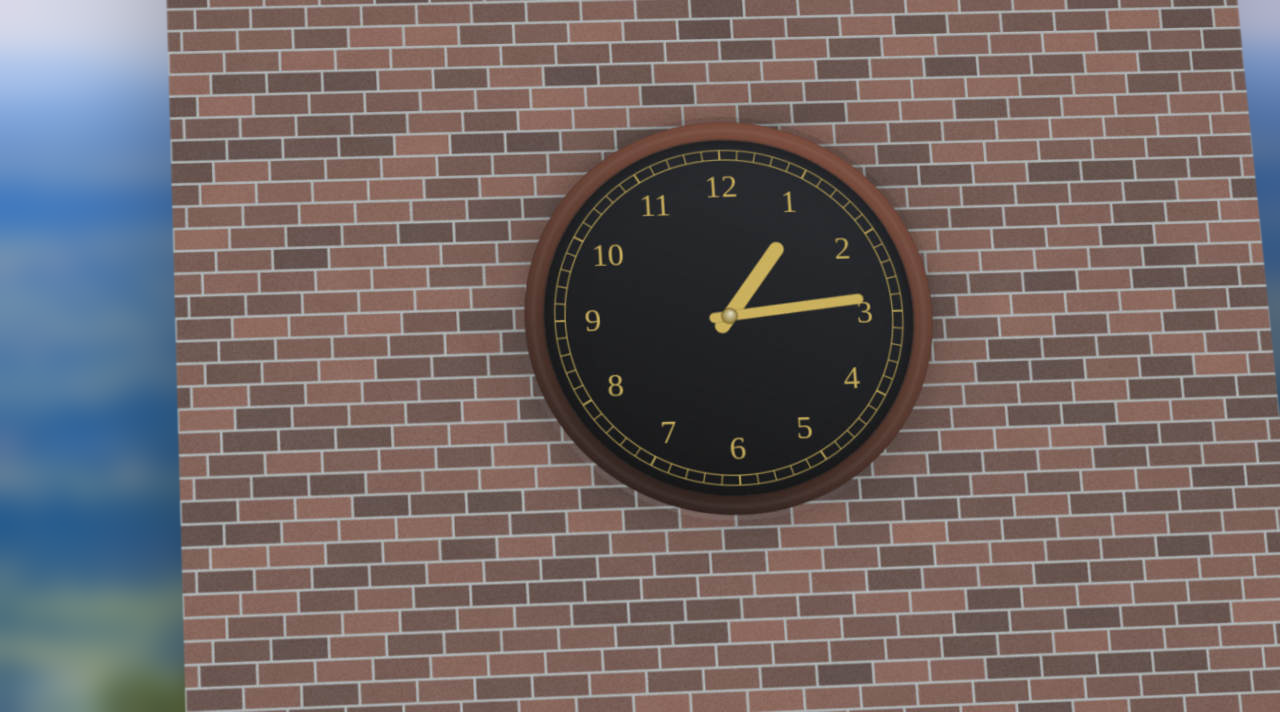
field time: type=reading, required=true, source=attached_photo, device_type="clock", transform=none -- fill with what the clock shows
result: 1:14
